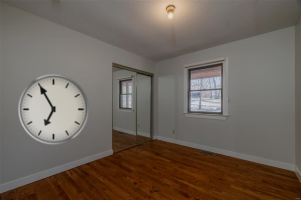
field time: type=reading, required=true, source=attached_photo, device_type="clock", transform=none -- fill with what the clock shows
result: 6:55
